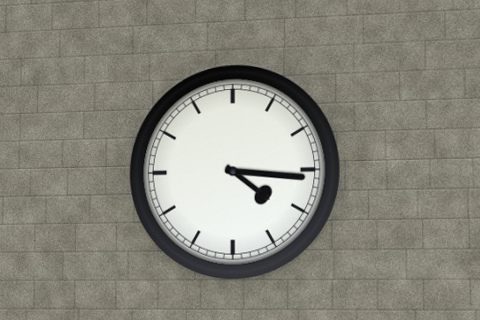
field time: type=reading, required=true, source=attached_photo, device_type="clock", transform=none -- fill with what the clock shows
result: 4:16
